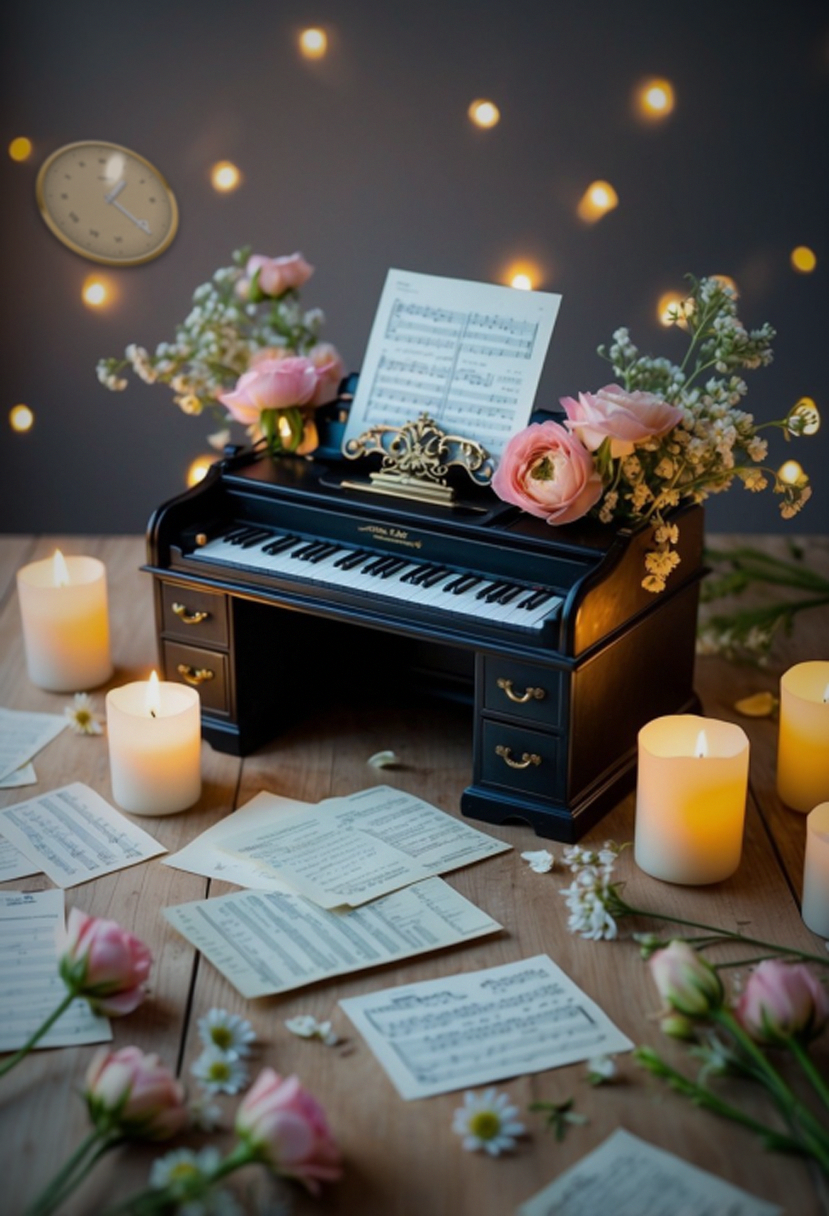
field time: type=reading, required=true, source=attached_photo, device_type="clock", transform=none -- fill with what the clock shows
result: 1:23
